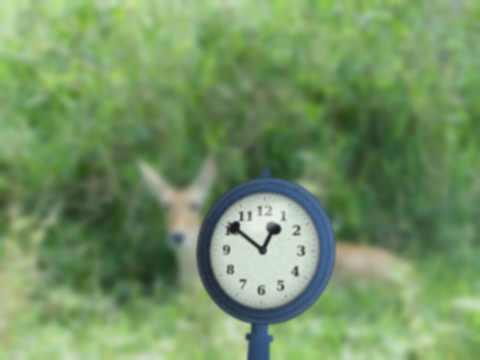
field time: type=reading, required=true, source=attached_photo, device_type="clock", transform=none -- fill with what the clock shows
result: 12:51
